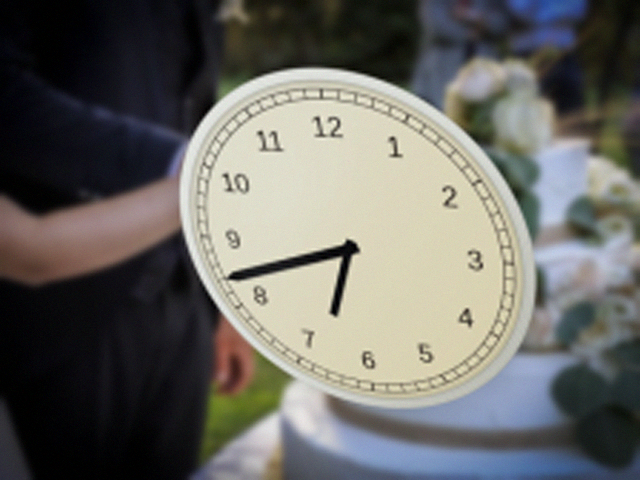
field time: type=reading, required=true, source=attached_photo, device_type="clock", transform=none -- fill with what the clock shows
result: 6:42
